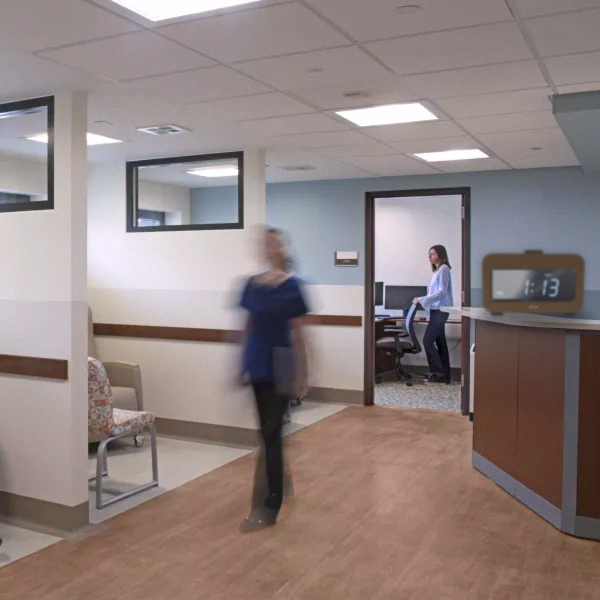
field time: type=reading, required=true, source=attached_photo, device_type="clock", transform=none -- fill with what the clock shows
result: 1:13
